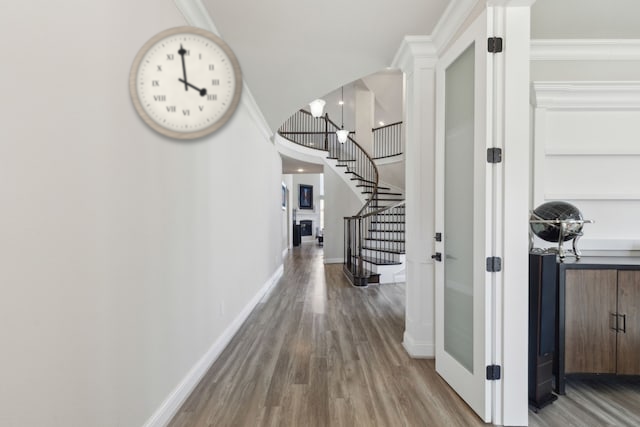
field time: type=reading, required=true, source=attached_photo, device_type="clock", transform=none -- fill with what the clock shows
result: 3:59
